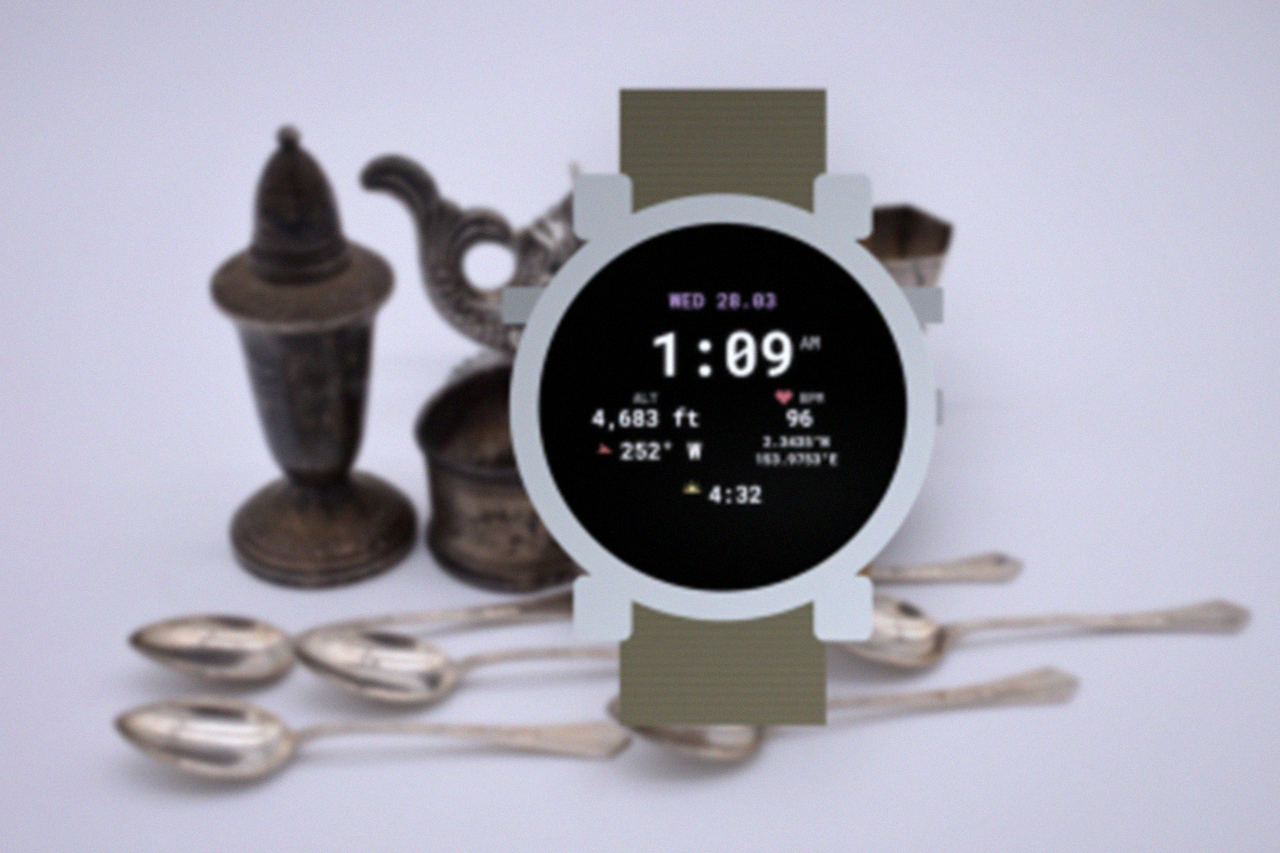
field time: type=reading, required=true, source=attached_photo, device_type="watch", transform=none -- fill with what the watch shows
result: 1:09
